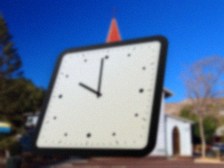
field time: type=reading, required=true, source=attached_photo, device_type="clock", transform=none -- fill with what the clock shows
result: 9:59
